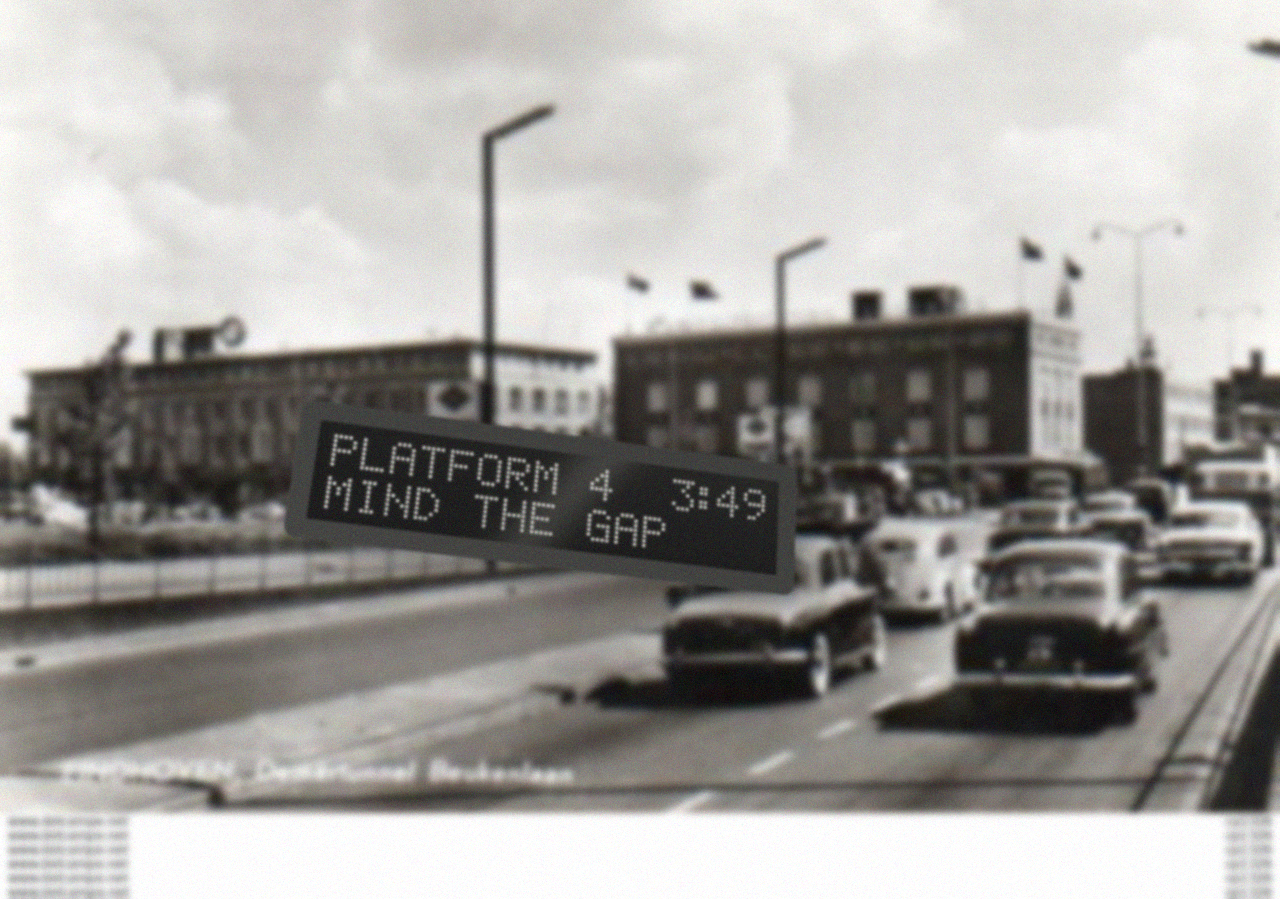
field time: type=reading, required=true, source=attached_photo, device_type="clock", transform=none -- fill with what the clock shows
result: 3:49
